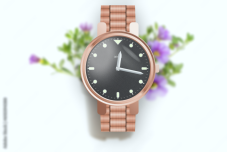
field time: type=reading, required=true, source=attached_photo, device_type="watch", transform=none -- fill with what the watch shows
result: 12:17
